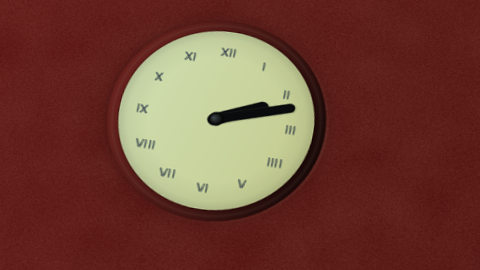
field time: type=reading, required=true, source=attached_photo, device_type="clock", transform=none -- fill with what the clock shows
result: 2:12
